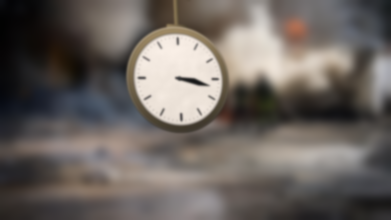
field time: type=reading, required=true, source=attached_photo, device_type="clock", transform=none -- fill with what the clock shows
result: 3:17
